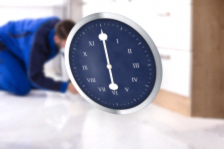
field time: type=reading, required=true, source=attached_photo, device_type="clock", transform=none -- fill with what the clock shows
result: 6:00
